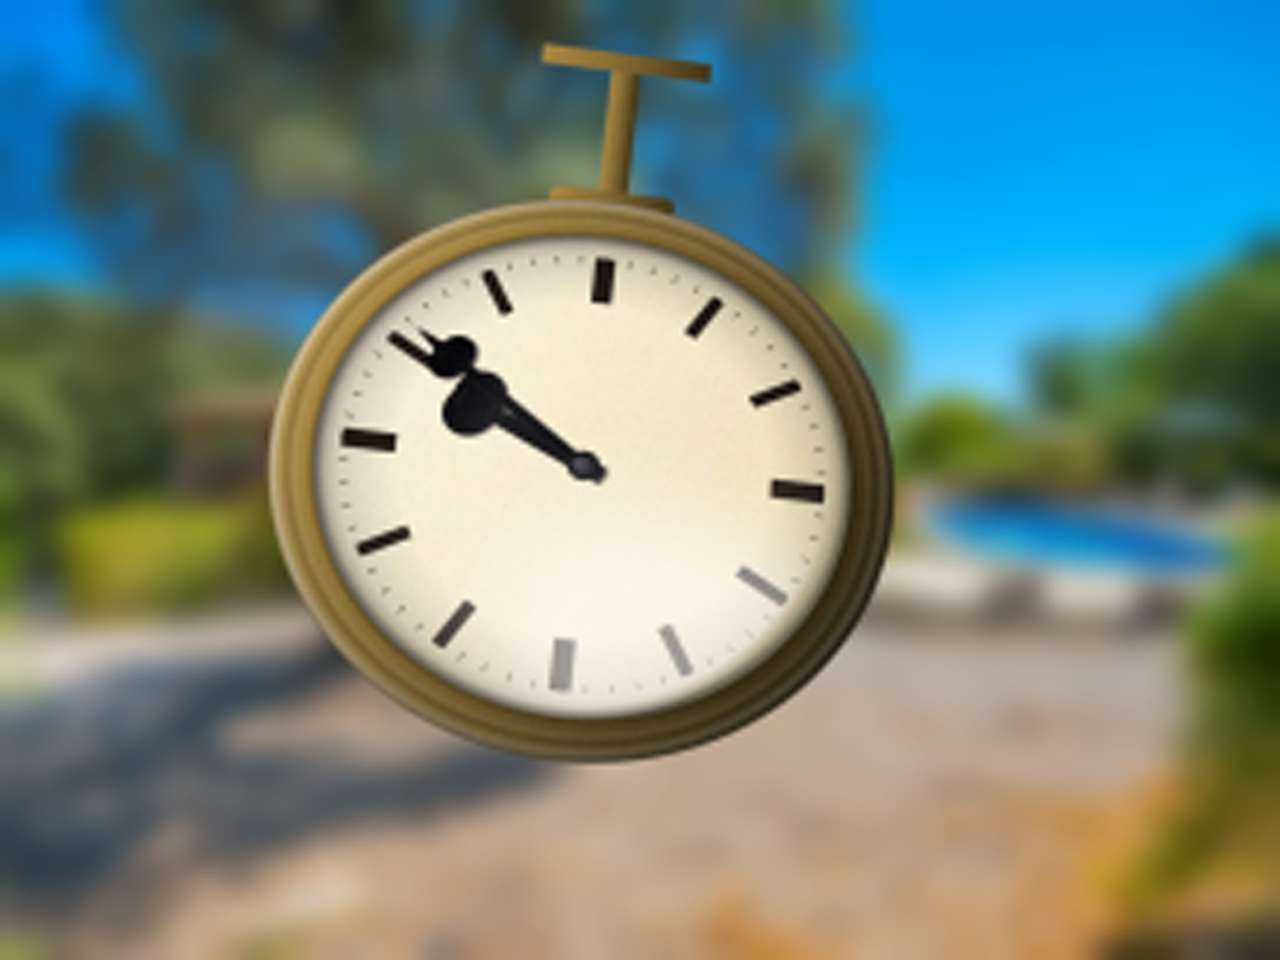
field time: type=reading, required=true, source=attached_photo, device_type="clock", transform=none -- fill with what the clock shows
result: 9:51
